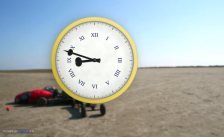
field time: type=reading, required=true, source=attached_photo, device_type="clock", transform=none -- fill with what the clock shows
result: 8:48
